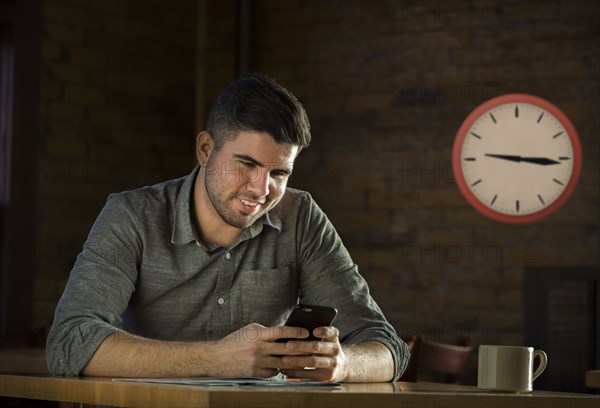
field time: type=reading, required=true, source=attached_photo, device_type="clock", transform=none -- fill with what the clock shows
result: 9:16
